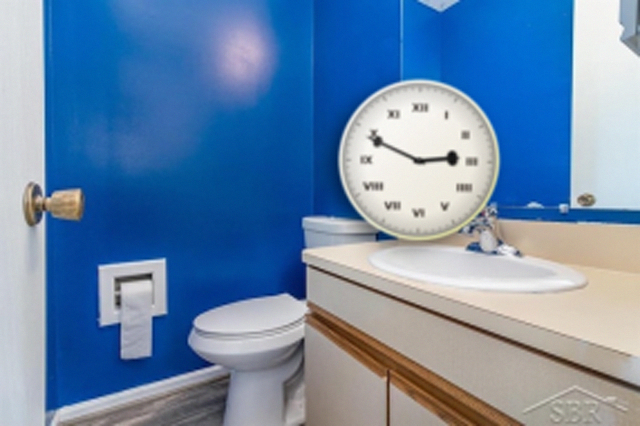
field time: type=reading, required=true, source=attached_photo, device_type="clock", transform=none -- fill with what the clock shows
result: 2:49
